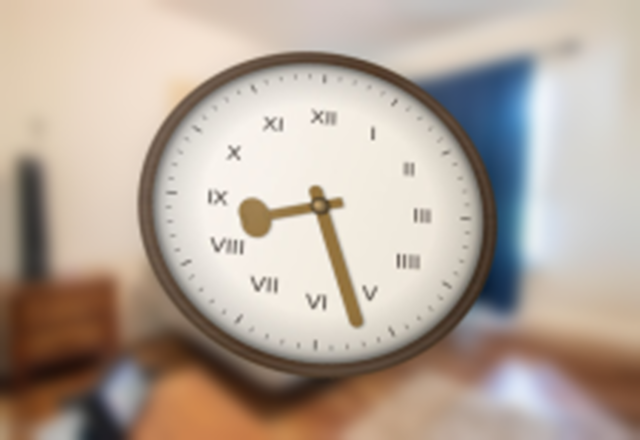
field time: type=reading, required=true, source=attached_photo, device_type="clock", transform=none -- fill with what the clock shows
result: 8:27
